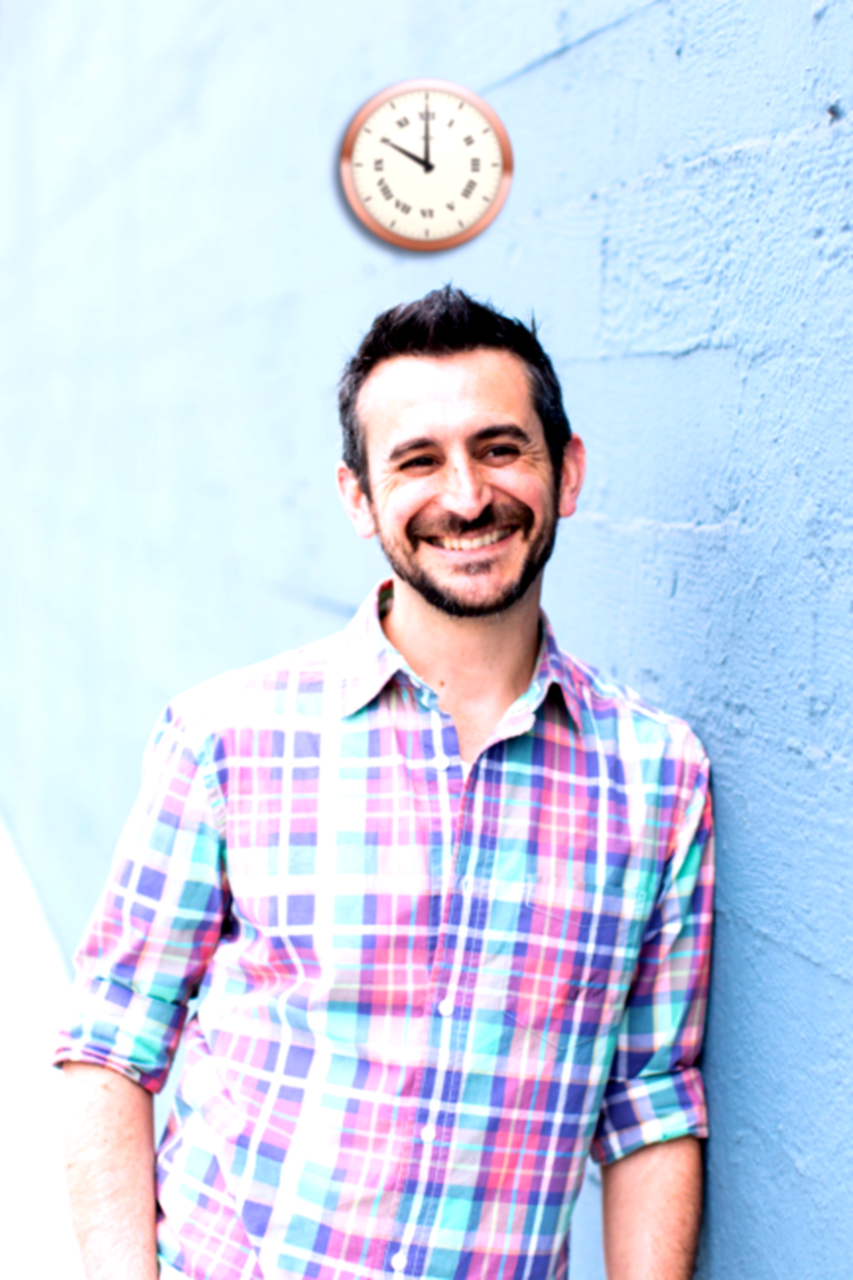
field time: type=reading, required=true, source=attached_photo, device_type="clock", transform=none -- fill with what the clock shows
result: 10:00
